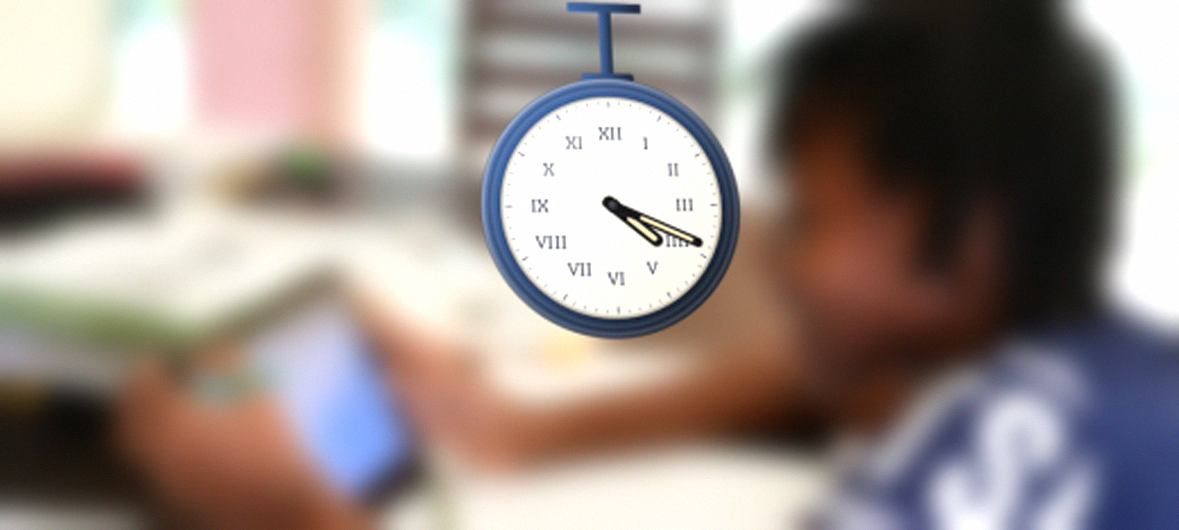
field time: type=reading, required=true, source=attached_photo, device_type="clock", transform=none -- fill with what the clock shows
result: 4:19
